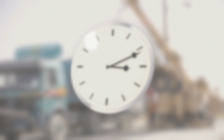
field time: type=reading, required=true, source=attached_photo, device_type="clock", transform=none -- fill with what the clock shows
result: 3:11
